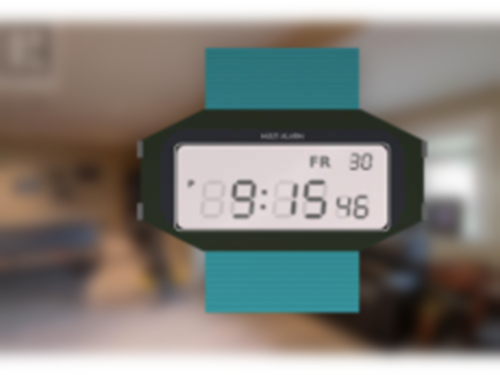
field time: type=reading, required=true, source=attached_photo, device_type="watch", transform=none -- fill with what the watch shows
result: 9:15:46
